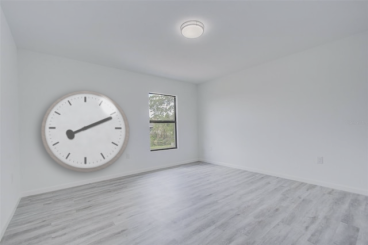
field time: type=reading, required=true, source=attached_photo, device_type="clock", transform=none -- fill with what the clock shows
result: 8:11
